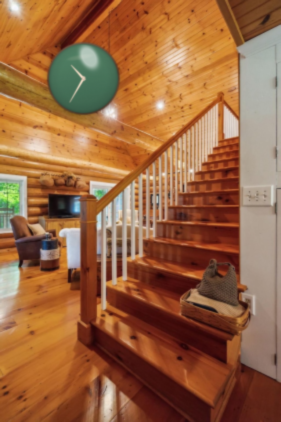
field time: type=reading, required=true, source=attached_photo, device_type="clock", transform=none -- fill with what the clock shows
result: 10:35
